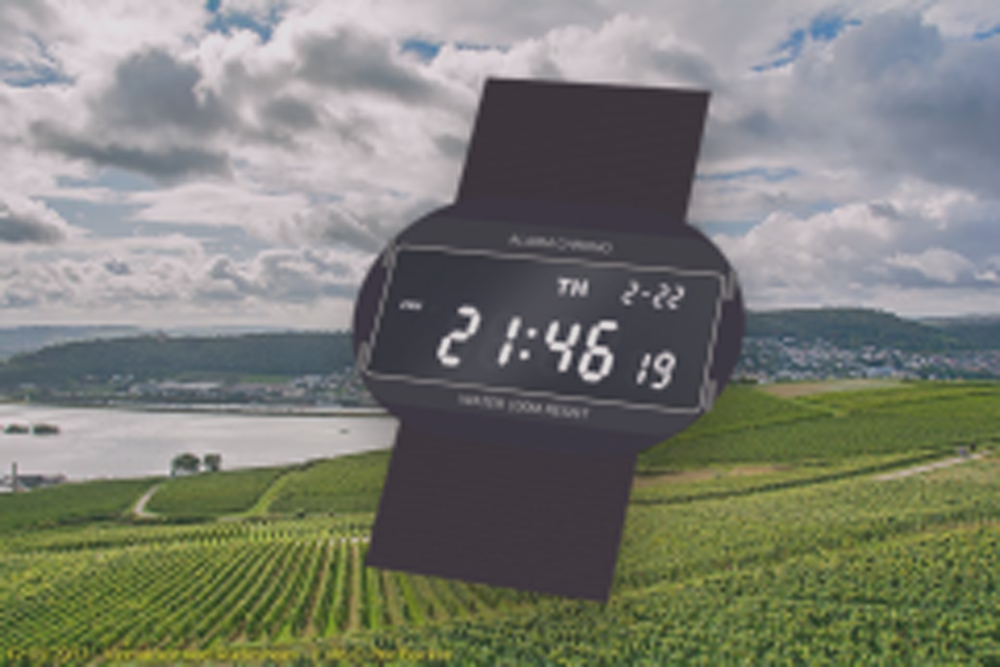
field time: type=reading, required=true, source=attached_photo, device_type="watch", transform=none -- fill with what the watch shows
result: 21:46:19
